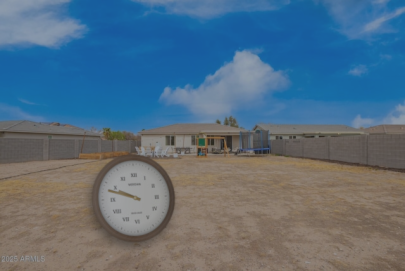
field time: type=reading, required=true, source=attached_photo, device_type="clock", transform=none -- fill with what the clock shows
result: 9:48
